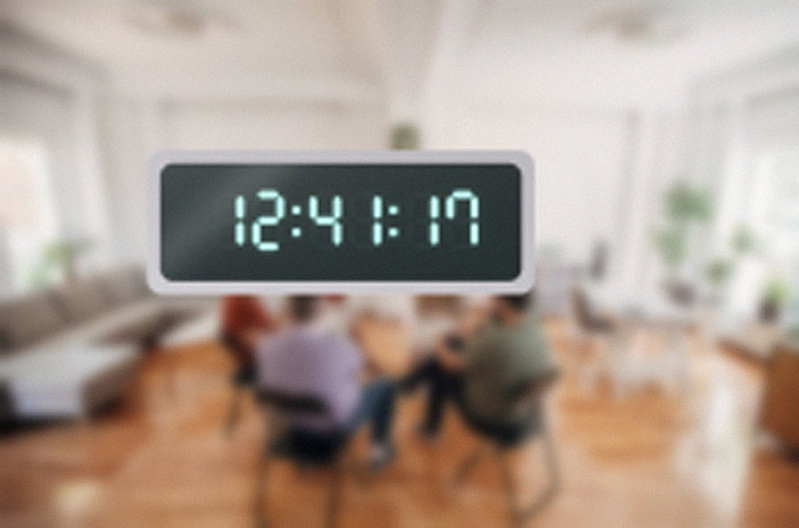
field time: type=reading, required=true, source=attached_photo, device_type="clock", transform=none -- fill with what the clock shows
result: 12:41:17
